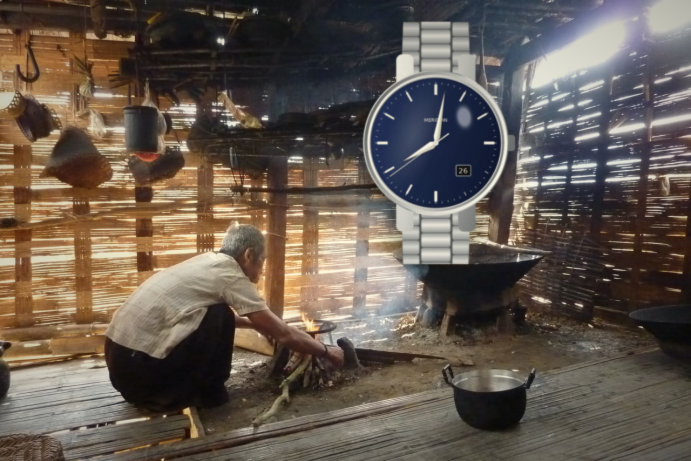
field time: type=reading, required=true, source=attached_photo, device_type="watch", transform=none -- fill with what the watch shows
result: 8:01:39
